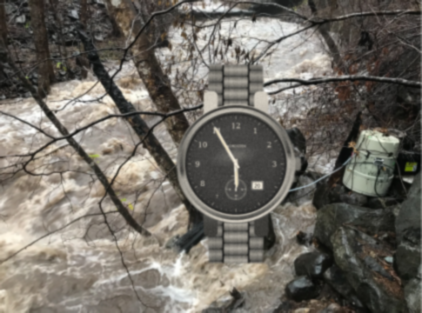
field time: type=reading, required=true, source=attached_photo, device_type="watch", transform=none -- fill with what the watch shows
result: 5:55
